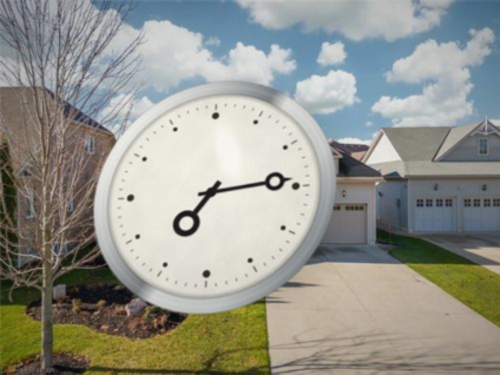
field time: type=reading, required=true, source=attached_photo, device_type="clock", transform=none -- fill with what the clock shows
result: 7:14
